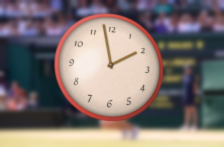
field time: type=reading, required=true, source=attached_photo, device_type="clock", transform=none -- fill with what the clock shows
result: 1:58
